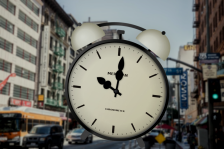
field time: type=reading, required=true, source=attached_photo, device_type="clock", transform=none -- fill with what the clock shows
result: 10:01
